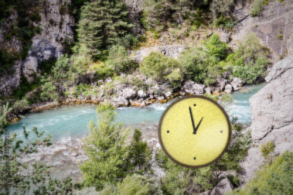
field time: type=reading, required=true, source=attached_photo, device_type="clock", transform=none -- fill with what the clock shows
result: 12:58
